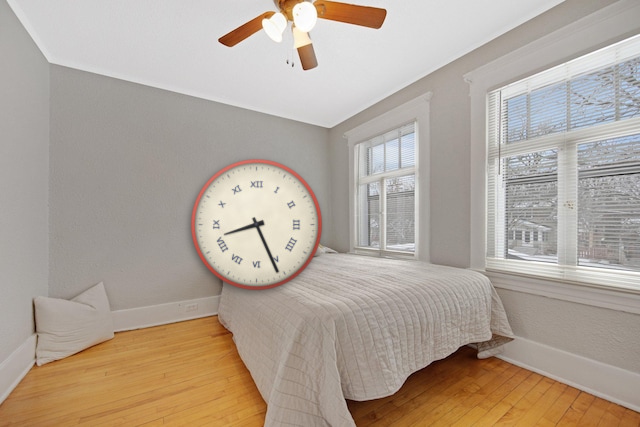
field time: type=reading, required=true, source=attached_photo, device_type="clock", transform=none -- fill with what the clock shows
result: 8:26
